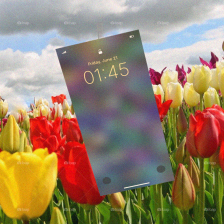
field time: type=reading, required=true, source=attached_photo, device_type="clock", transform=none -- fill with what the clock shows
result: 1:45
